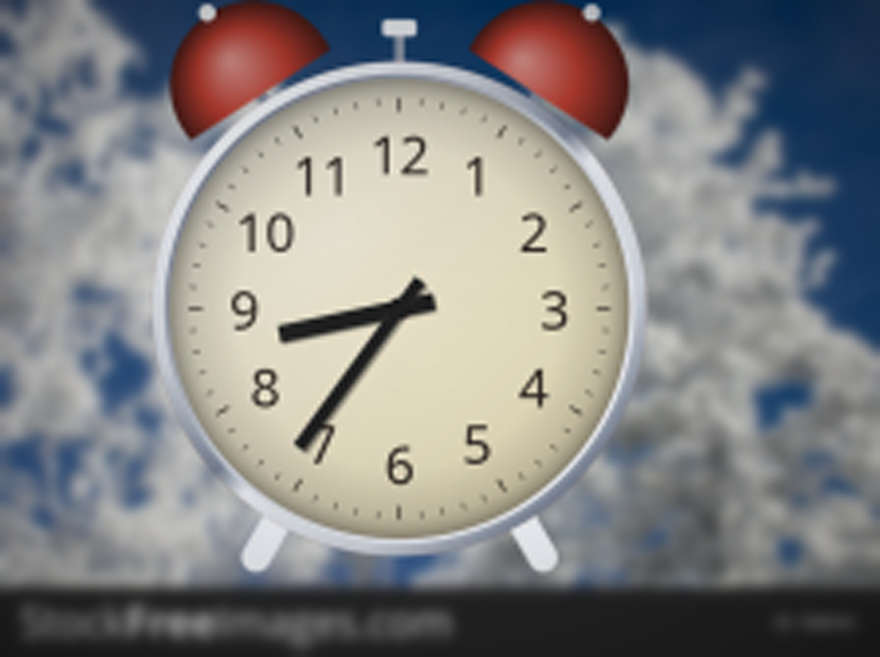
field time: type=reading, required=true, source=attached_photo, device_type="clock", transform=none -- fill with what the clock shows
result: 8:36
